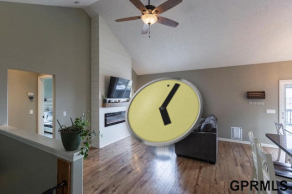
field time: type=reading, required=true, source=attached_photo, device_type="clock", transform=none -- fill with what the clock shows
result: 5:03
